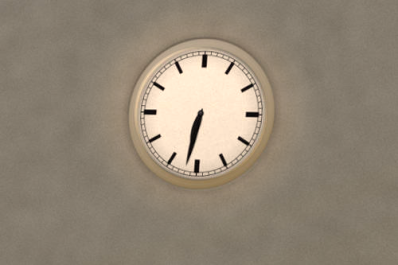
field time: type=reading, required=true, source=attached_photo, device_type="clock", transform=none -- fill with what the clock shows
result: 6:32
